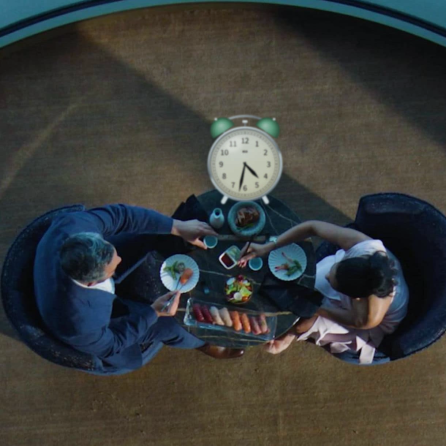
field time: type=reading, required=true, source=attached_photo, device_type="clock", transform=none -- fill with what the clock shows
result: 4:32
